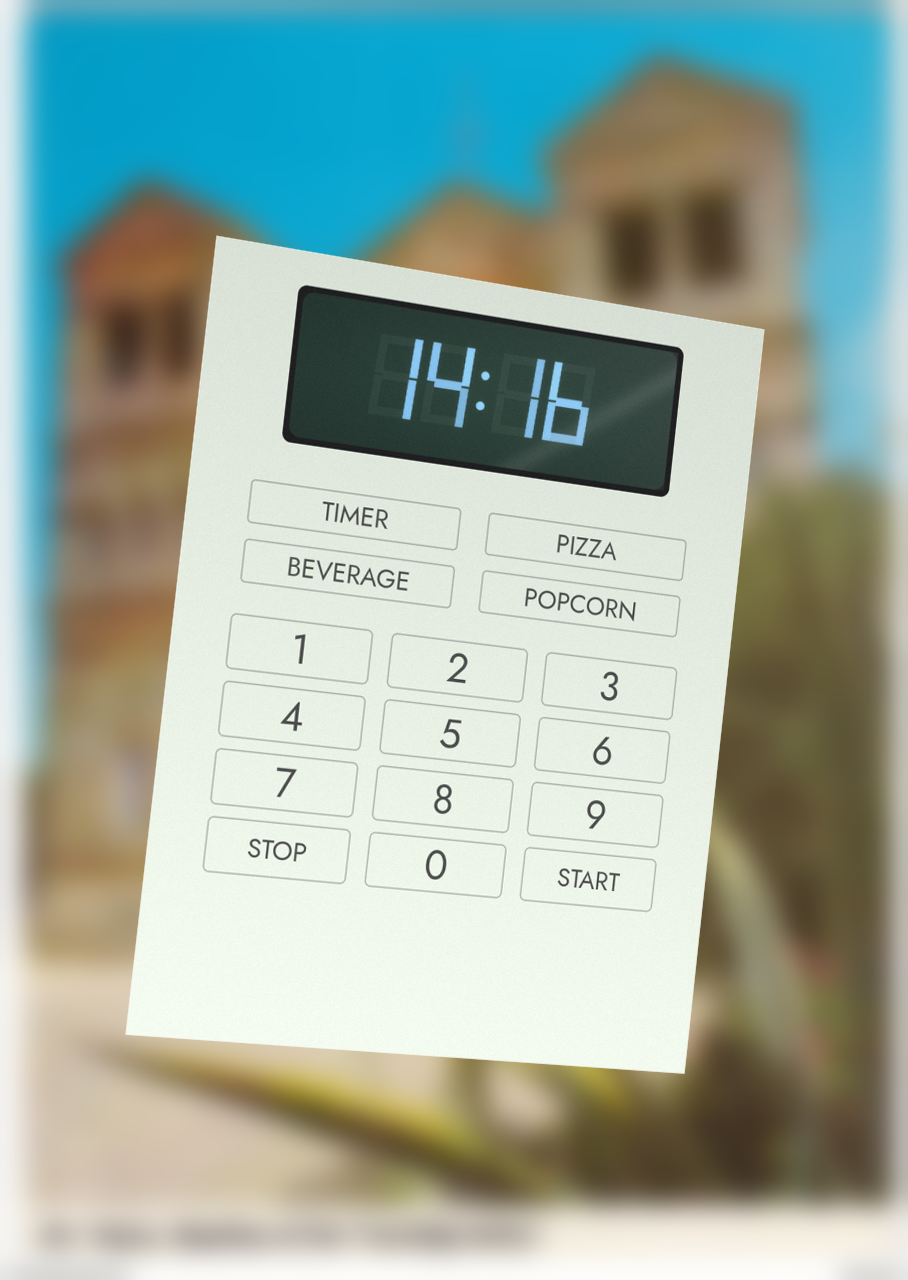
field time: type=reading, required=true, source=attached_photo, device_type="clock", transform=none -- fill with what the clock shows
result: 14:16
